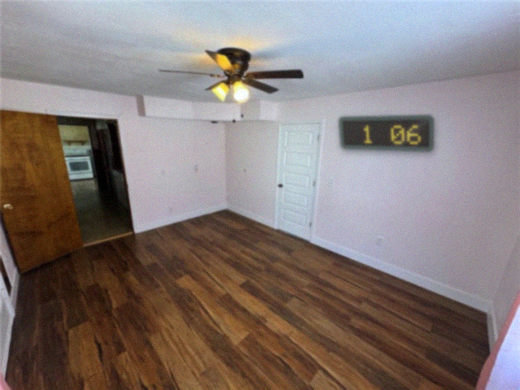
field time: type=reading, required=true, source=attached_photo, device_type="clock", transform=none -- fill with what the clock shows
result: 1:06
